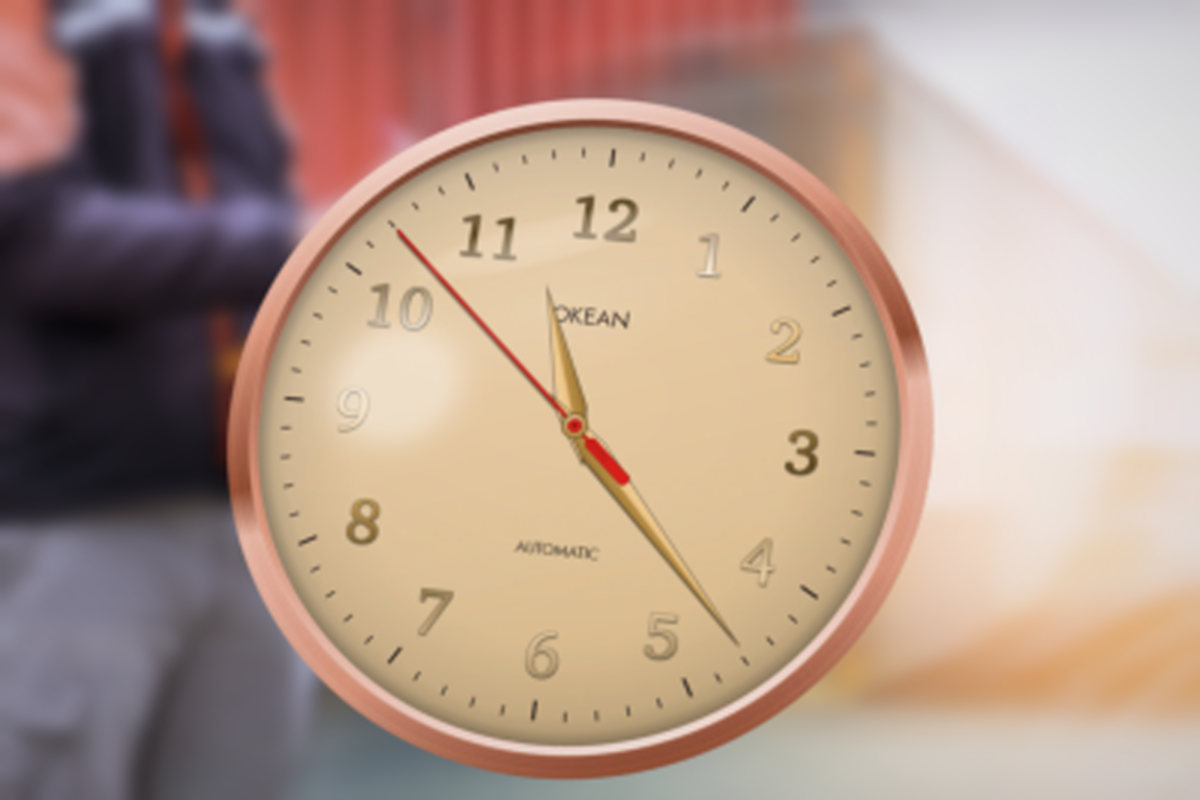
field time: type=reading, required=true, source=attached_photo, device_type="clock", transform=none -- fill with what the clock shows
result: 11:22:52
